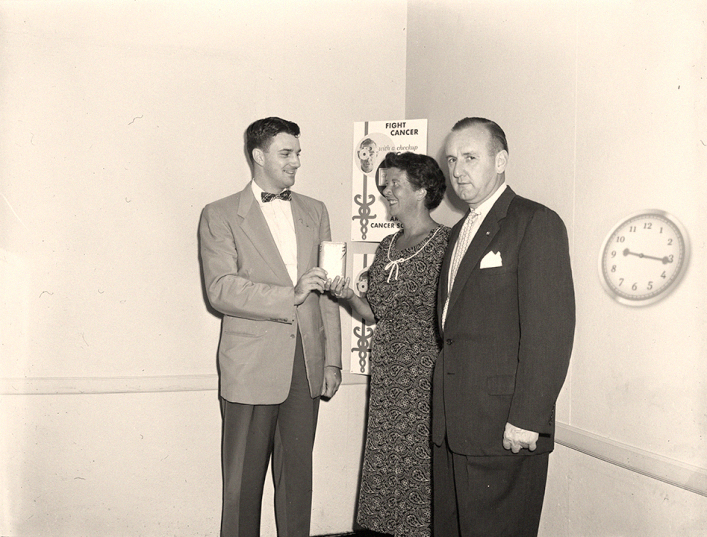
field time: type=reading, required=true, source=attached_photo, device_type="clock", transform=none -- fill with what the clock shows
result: 9:16
